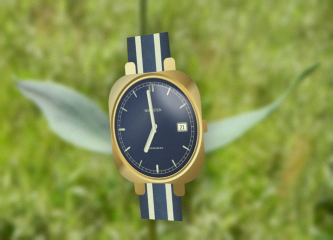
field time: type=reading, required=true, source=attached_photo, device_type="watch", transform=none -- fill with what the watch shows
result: 6:59
